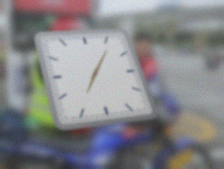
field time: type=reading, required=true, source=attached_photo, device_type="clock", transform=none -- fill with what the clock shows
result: 7:06
